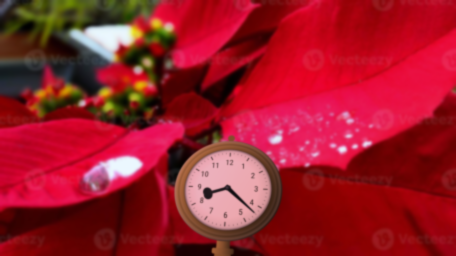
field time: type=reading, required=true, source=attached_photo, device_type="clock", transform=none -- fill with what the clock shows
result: 8:22
